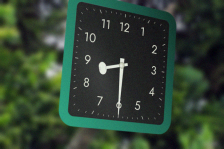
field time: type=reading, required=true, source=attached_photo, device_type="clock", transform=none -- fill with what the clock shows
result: 8:30
